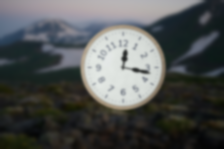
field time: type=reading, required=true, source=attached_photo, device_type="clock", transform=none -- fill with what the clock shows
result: 12:17
